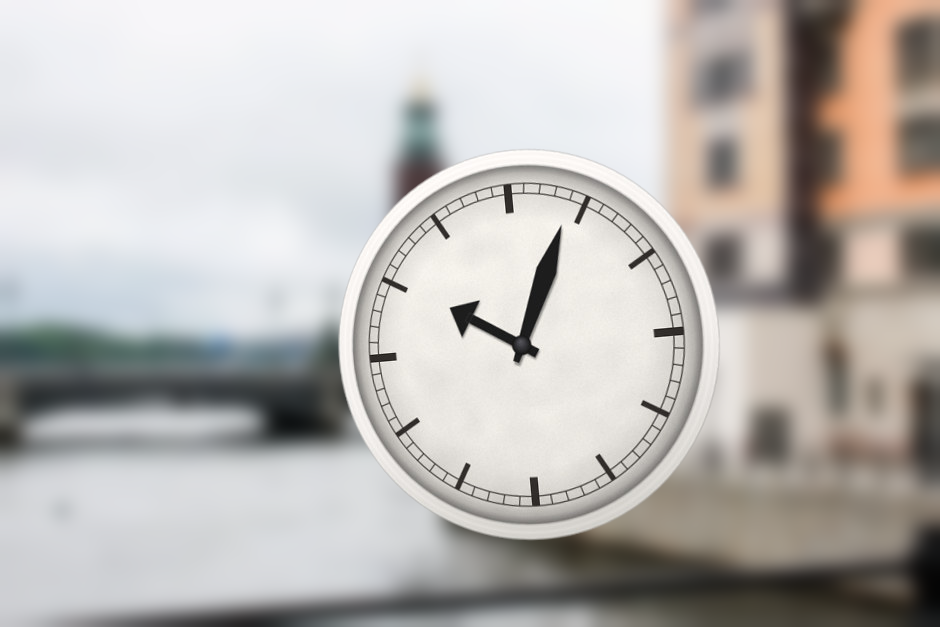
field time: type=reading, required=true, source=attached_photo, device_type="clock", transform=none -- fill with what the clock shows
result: 10:04
